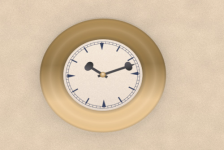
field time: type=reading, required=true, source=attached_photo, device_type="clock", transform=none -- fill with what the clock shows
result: 10:12
